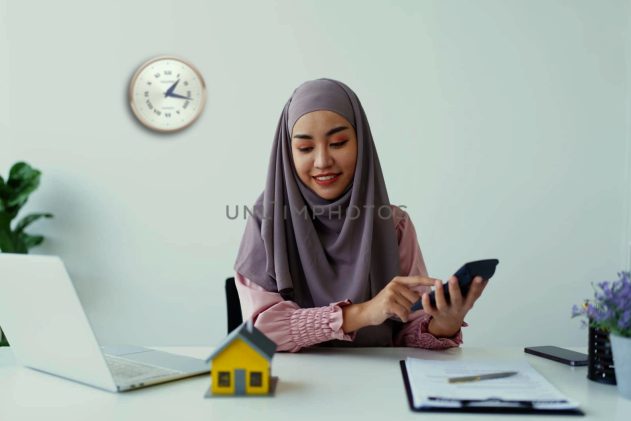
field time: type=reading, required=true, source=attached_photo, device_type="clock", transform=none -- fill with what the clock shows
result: 1:17
